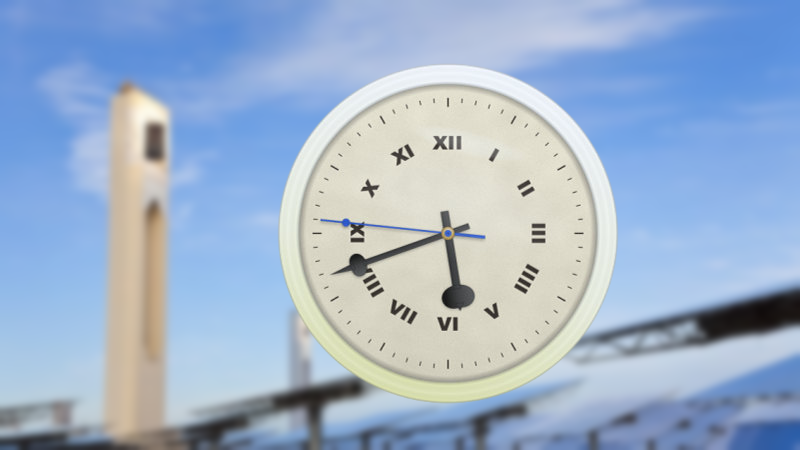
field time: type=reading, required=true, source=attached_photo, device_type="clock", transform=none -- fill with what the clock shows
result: 5:41:46
